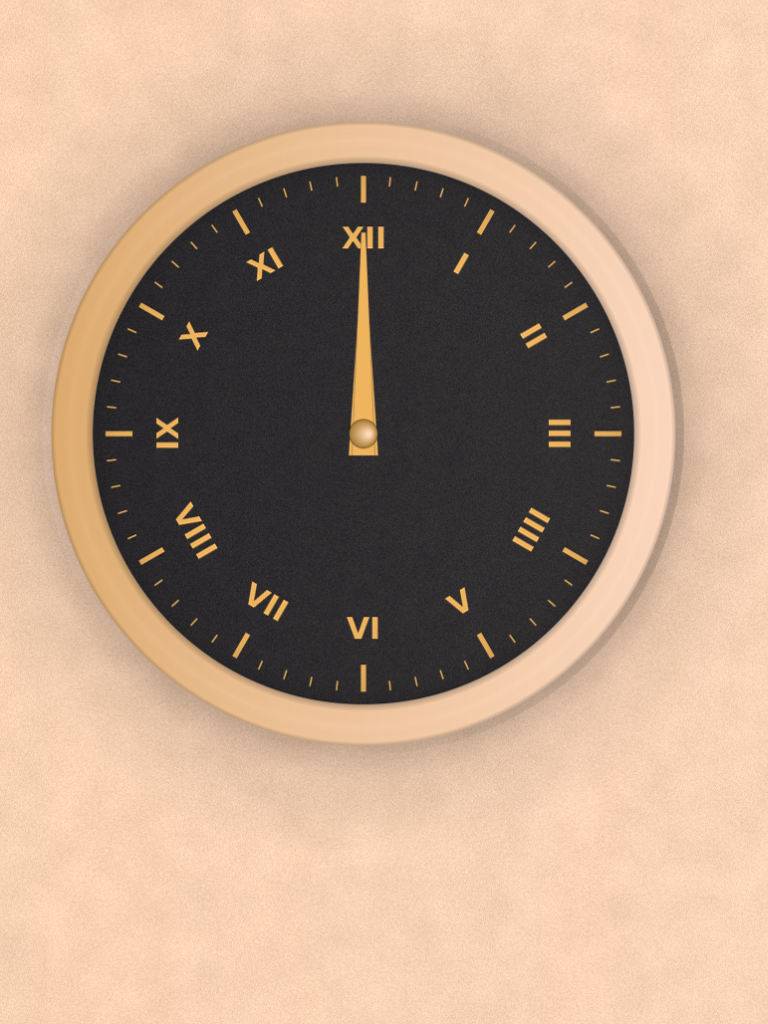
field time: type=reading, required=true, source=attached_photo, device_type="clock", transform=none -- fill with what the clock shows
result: 12:00
